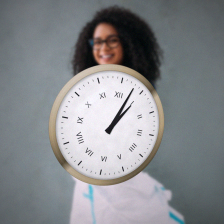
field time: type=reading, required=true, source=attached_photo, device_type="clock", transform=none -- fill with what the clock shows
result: 1:03
